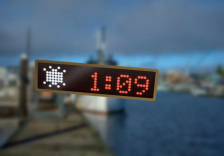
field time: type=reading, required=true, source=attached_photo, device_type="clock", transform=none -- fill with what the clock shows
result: 1:09
